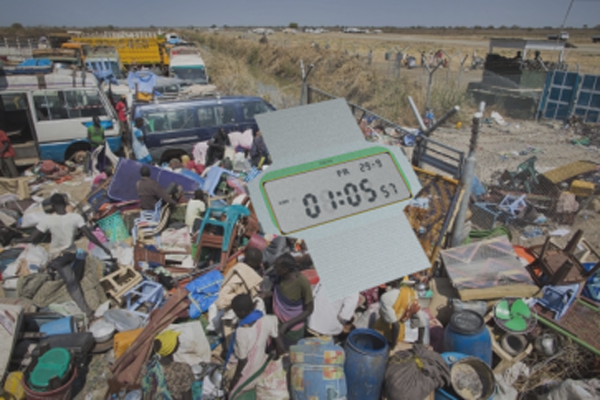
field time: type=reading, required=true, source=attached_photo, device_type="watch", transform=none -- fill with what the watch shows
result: 1:05:57
